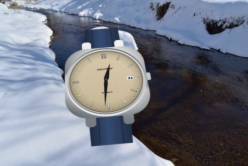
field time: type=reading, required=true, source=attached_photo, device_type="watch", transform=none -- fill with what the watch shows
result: 12:31
